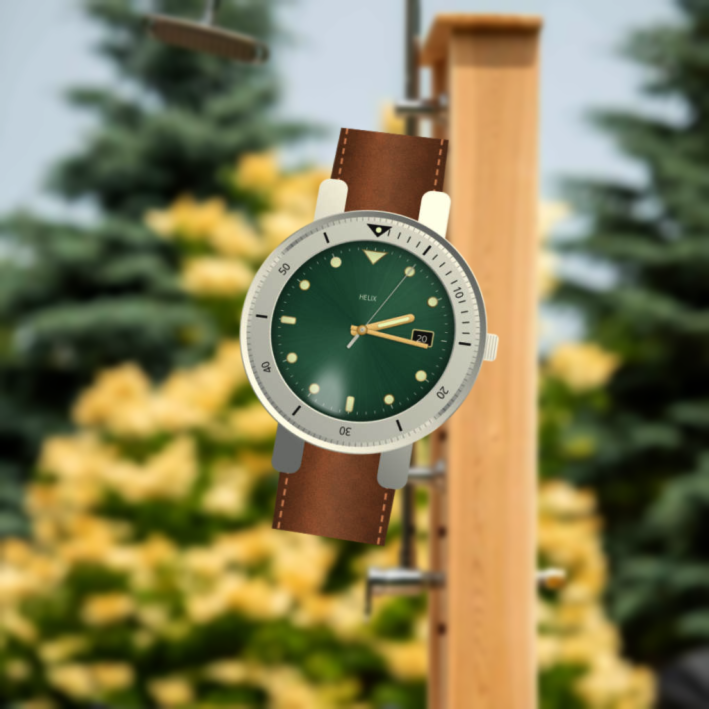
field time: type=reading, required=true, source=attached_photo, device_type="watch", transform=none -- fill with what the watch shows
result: 2:16:05
